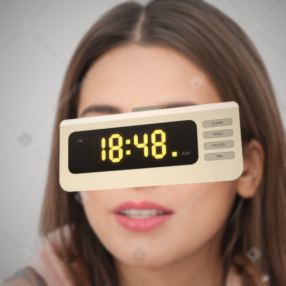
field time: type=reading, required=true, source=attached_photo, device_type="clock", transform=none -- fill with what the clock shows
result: 18:48
